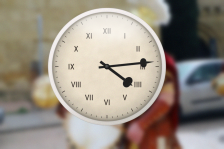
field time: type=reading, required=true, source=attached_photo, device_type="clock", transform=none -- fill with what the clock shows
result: 4:14
